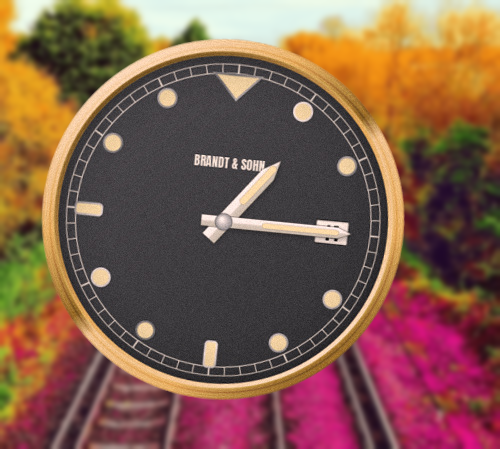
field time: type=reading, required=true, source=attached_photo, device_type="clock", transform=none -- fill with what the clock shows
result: 1:15
